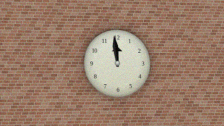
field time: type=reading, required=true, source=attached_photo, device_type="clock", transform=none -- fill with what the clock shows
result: 11:59
